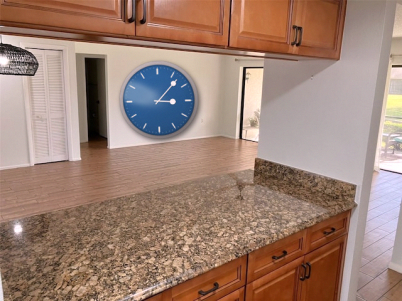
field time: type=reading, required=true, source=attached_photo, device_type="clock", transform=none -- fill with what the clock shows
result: 3:07
